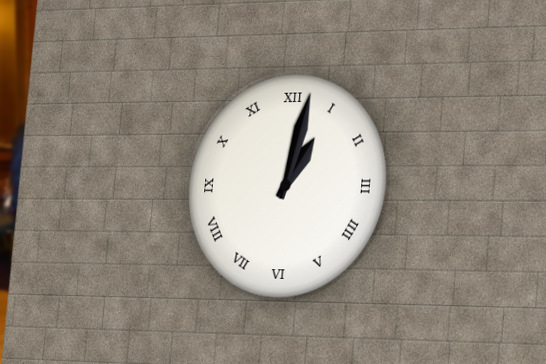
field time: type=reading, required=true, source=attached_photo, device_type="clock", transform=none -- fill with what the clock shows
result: 1:02
